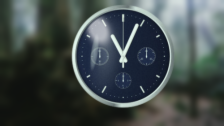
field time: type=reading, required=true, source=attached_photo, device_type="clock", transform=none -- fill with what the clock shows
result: 11:04
